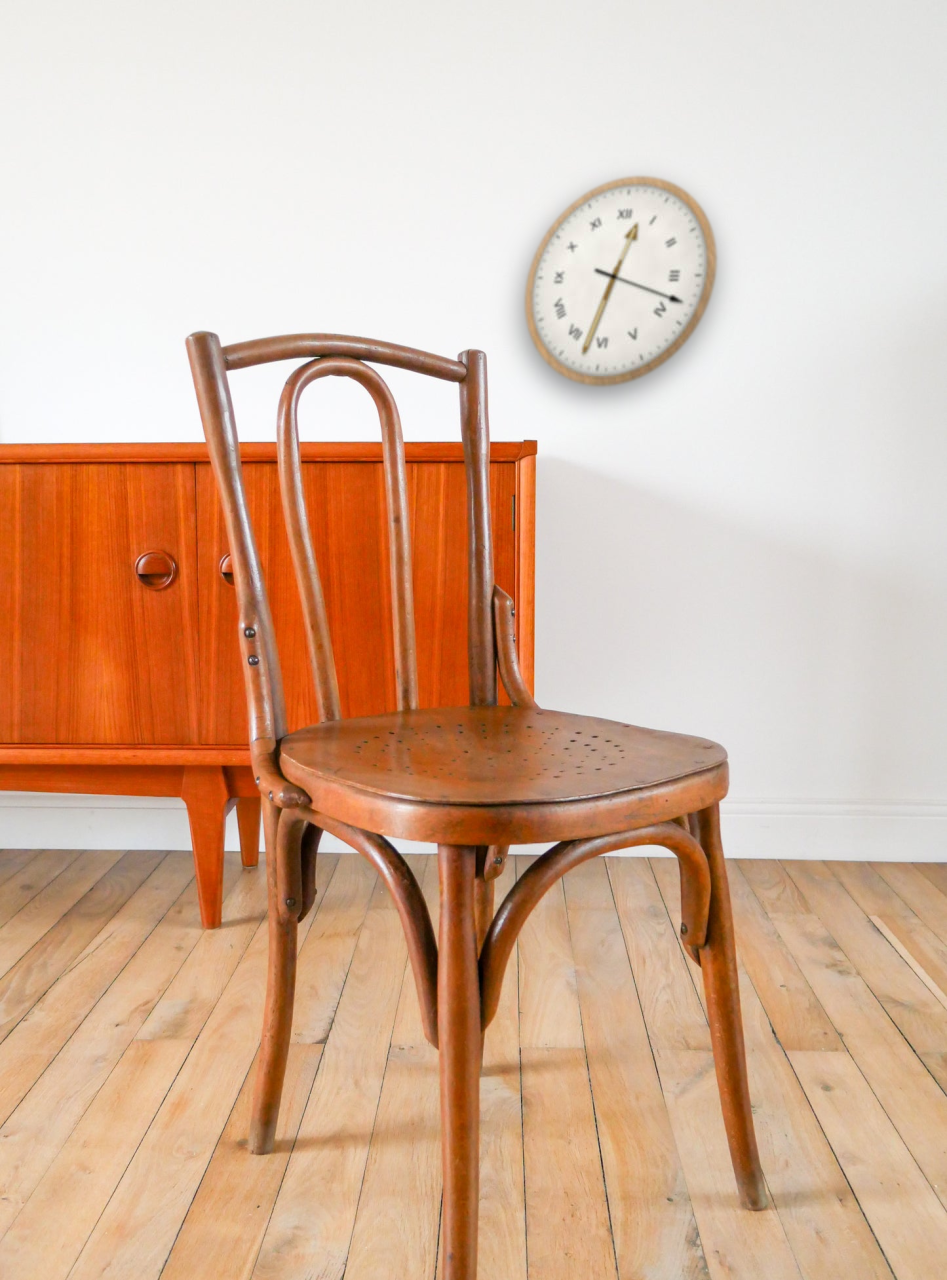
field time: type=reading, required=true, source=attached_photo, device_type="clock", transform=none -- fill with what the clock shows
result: 12:32:18
